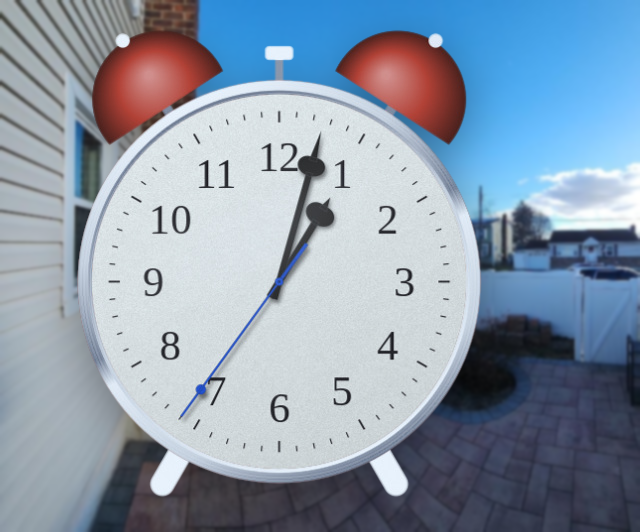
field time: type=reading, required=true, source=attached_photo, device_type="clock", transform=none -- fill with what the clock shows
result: 1:02:36
